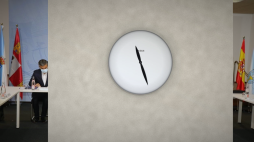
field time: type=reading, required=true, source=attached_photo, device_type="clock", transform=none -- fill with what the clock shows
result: 11:27
